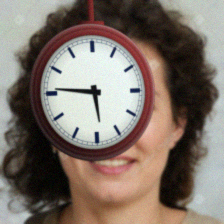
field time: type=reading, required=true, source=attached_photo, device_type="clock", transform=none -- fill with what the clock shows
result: 5:46
